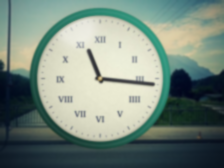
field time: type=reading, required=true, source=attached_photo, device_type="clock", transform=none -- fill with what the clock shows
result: 11:16
